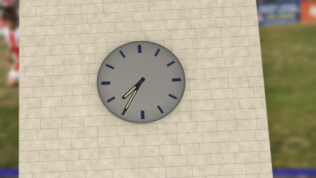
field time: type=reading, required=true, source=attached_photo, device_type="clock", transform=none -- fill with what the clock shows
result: 7:35
